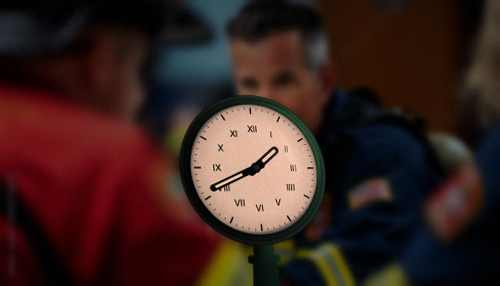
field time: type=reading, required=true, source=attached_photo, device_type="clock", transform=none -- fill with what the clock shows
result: 1:41
